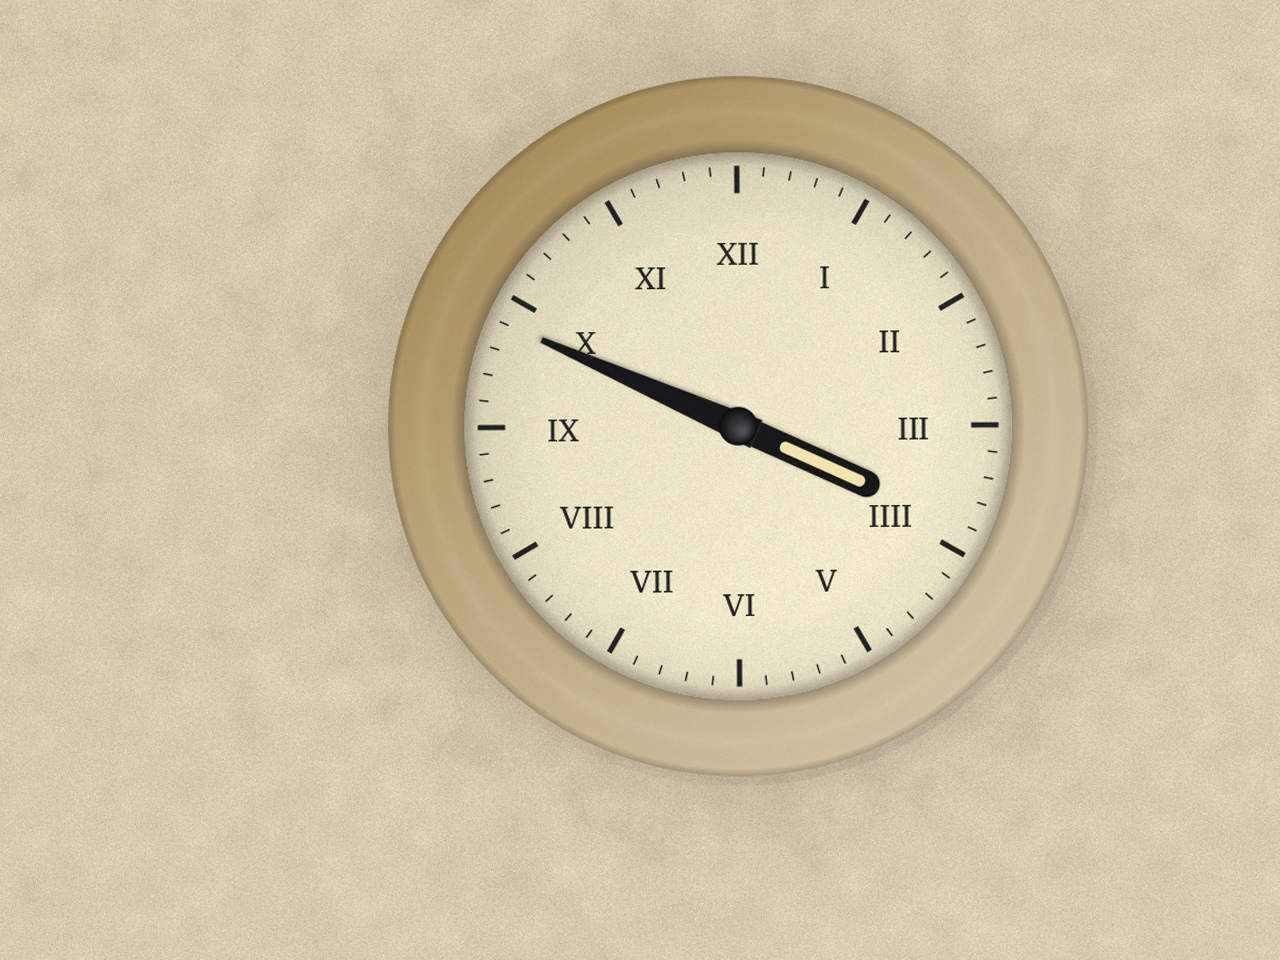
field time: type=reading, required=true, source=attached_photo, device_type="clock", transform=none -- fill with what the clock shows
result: 3:49
